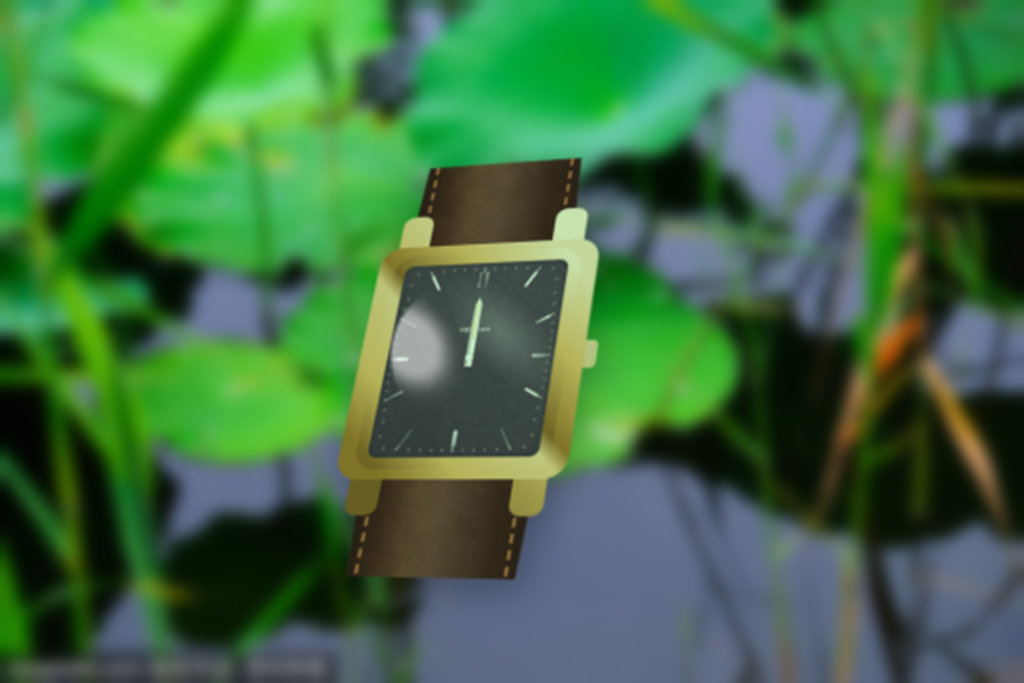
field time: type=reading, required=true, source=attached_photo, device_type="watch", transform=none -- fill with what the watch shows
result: 12:00
